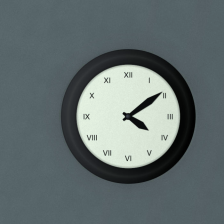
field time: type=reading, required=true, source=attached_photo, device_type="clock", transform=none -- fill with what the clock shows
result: 4:09
